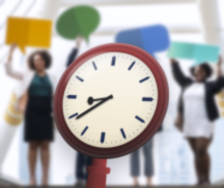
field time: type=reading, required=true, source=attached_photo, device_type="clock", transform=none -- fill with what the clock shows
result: 8:39
